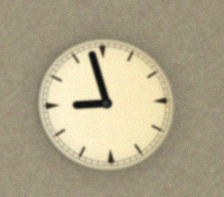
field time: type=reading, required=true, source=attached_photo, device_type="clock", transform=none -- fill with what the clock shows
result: 8:58
